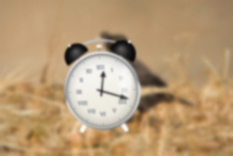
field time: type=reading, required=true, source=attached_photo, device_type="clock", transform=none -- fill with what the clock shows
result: 12:18
